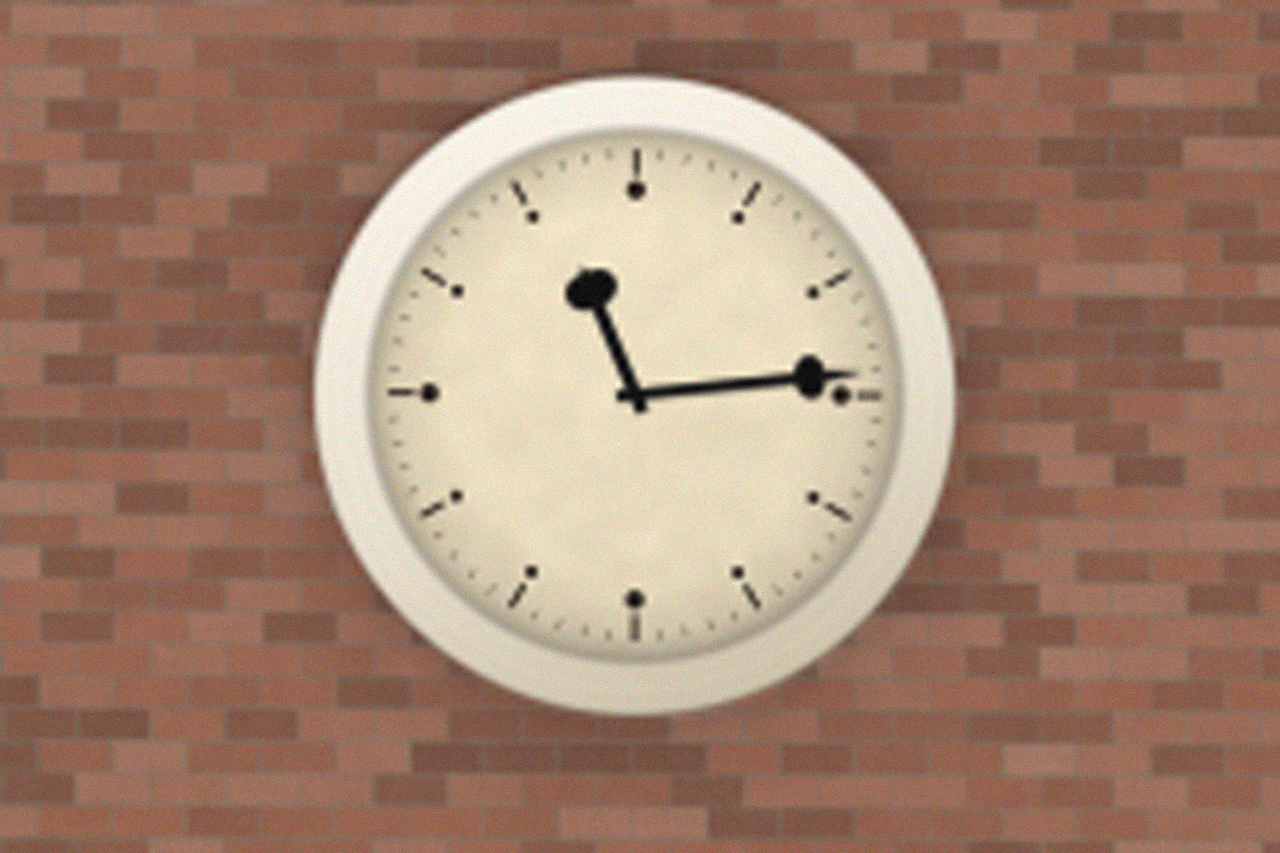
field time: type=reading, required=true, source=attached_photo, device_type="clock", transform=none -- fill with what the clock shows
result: 11:14
